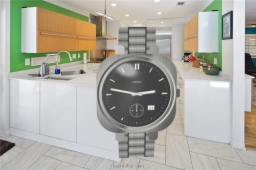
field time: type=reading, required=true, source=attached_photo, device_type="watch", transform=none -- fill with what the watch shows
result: 2:47
